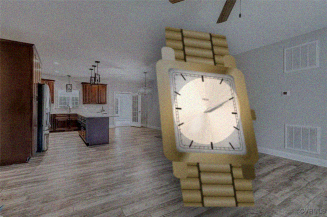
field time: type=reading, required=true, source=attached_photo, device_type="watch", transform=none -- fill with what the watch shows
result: 2:10
